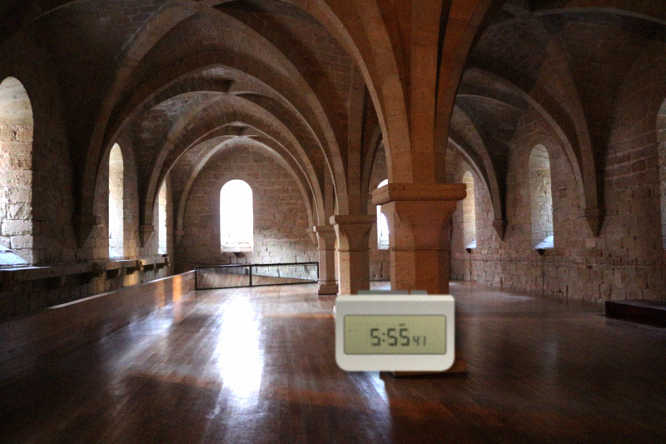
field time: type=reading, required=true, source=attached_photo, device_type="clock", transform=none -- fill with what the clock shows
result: 5:55
